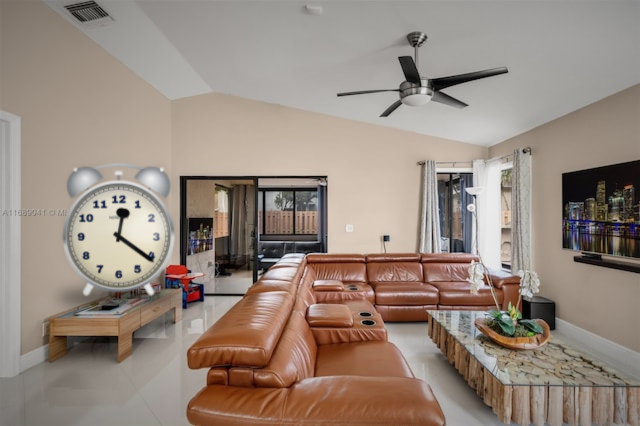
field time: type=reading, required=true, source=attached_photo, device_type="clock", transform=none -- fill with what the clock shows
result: 12:21
